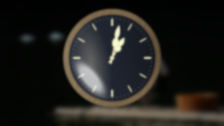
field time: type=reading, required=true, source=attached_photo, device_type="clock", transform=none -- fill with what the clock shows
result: 1:02
